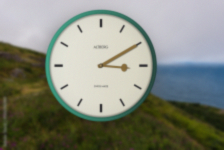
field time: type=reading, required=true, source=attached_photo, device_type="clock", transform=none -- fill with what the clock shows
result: 3:10
